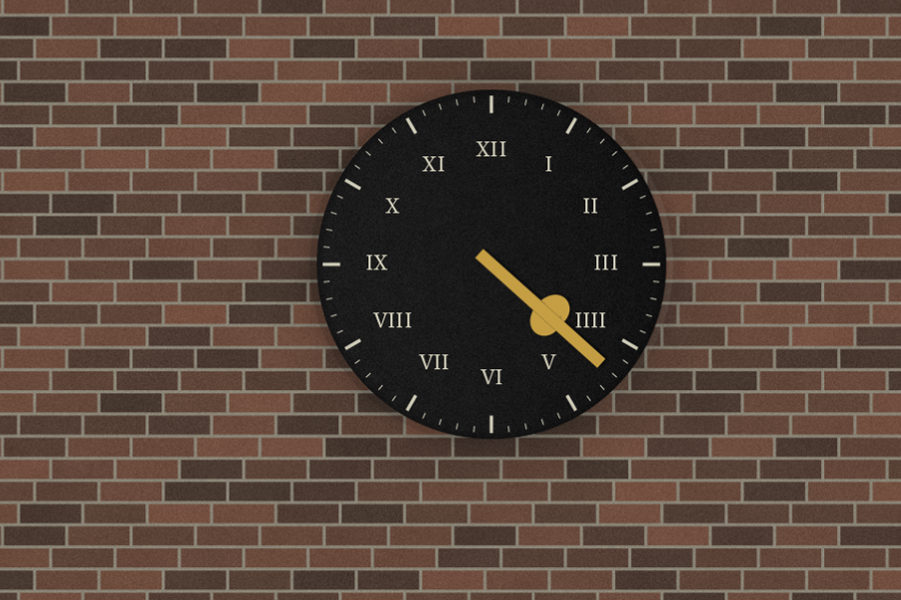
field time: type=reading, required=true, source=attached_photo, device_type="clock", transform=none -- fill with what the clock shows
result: 4:22
